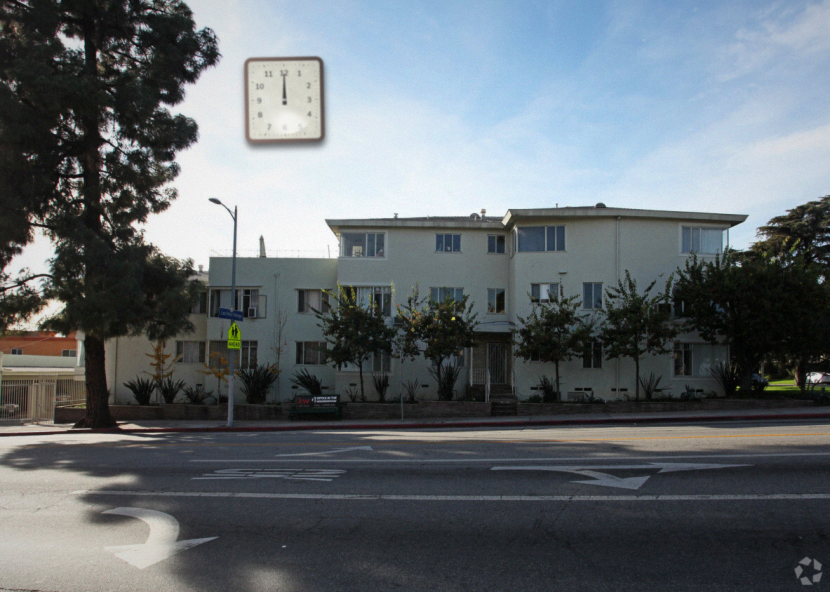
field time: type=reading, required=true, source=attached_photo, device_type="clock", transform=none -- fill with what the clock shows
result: 12:00
